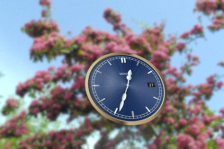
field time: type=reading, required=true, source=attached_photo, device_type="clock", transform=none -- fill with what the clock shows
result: 12:34
